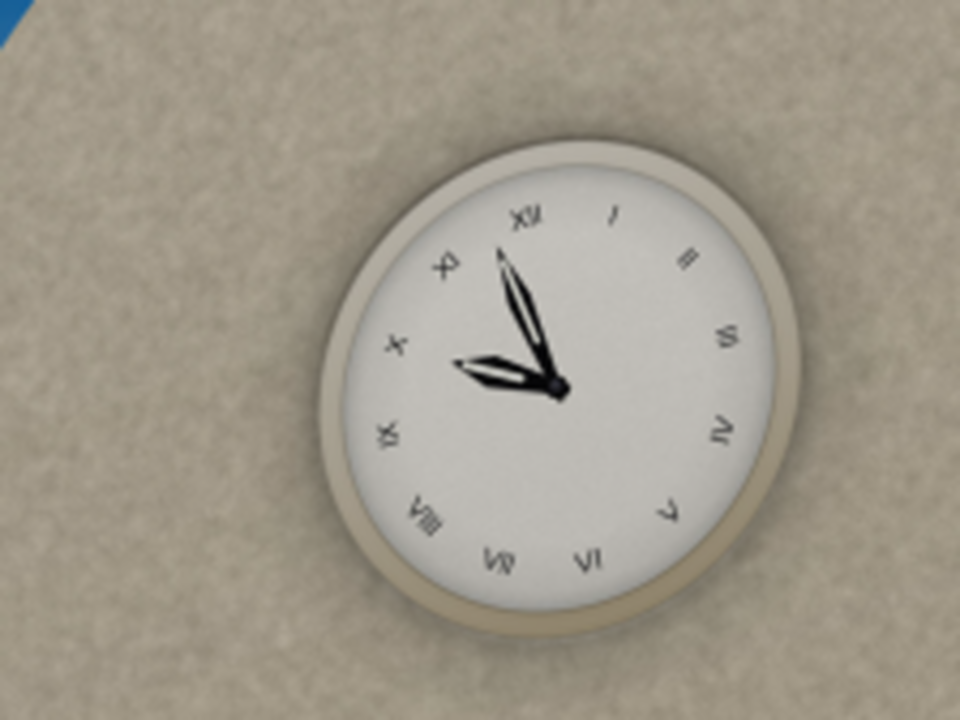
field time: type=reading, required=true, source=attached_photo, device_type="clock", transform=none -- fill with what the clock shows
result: 9:58
